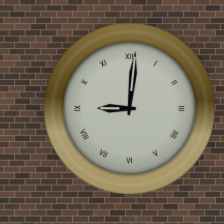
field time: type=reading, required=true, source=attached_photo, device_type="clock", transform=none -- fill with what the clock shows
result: 9:01
